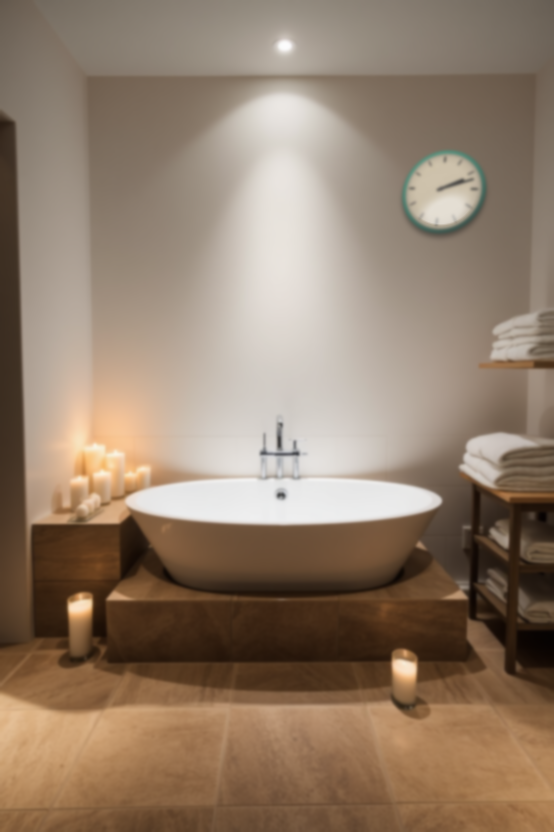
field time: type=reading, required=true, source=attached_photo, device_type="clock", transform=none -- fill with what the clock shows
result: 2:12
